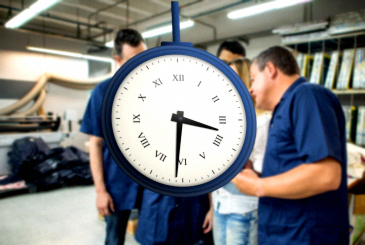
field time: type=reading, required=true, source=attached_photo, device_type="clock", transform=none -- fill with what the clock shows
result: 3:31
